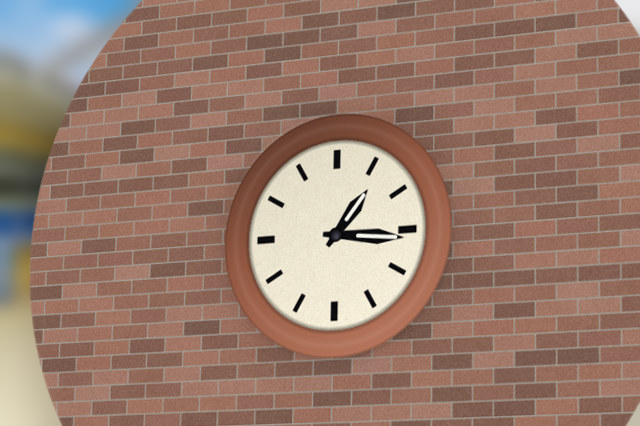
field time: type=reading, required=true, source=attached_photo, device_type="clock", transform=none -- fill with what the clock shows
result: 1:16
